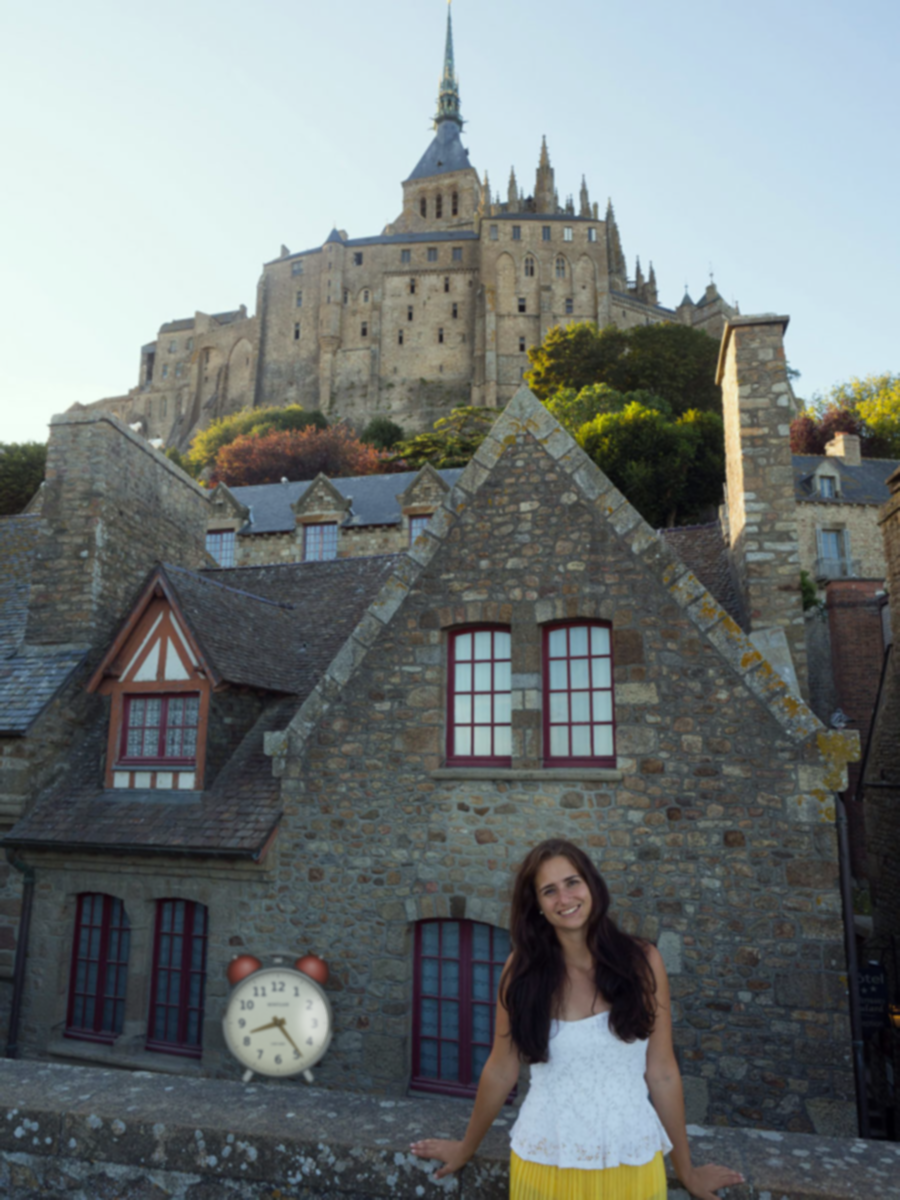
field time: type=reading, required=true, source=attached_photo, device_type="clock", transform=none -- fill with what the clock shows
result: 8:24
